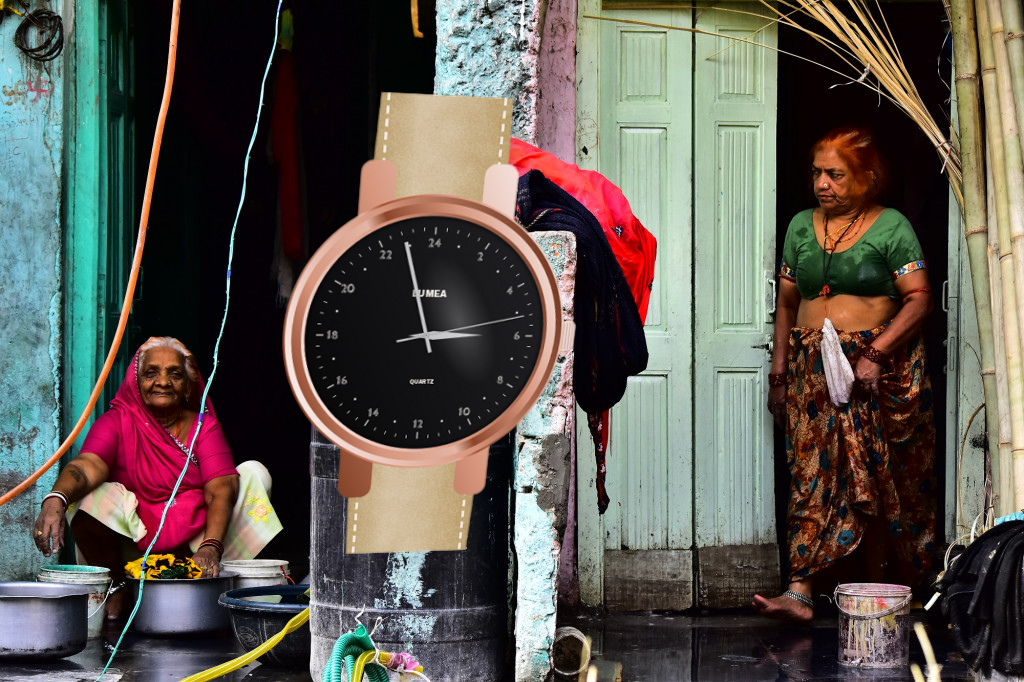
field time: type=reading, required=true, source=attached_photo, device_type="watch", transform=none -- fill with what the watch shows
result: 5:57:13
